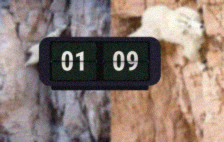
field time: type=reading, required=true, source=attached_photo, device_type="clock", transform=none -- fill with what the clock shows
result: 1:09
